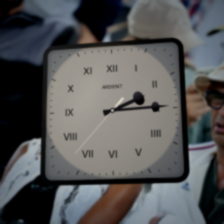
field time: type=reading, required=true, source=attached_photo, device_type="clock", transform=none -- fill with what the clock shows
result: 2:14:37
